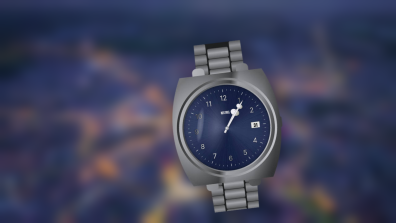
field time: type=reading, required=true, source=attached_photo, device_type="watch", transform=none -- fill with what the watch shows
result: 1:06
